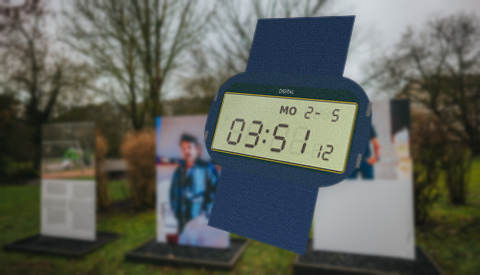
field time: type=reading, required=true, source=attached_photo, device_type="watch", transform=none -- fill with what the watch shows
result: 3:51:12
